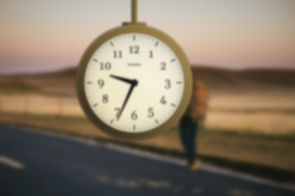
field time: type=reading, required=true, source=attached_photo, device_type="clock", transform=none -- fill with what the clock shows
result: 9:34
